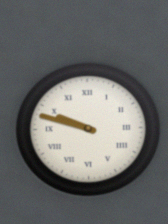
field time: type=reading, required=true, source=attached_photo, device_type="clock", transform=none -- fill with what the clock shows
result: 9:48
